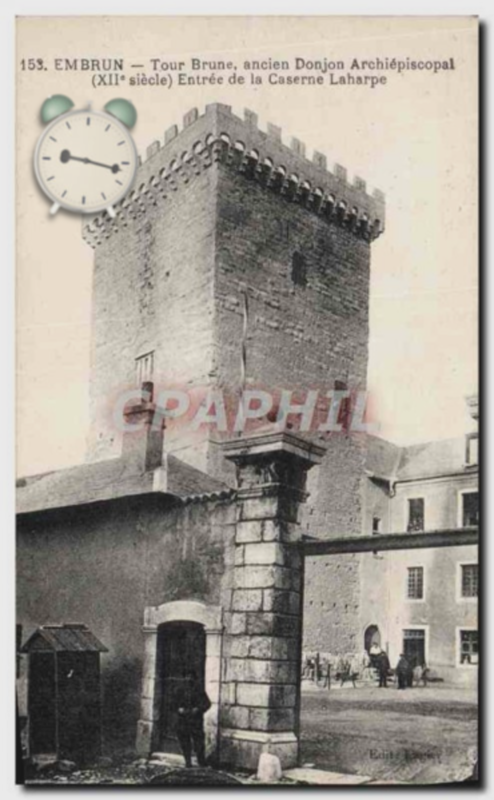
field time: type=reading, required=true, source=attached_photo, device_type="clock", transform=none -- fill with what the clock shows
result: 9:17
